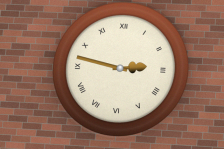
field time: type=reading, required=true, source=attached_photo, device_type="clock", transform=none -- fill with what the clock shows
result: 2:47
